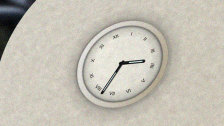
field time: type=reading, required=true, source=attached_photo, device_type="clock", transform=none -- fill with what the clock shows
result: 3:38
